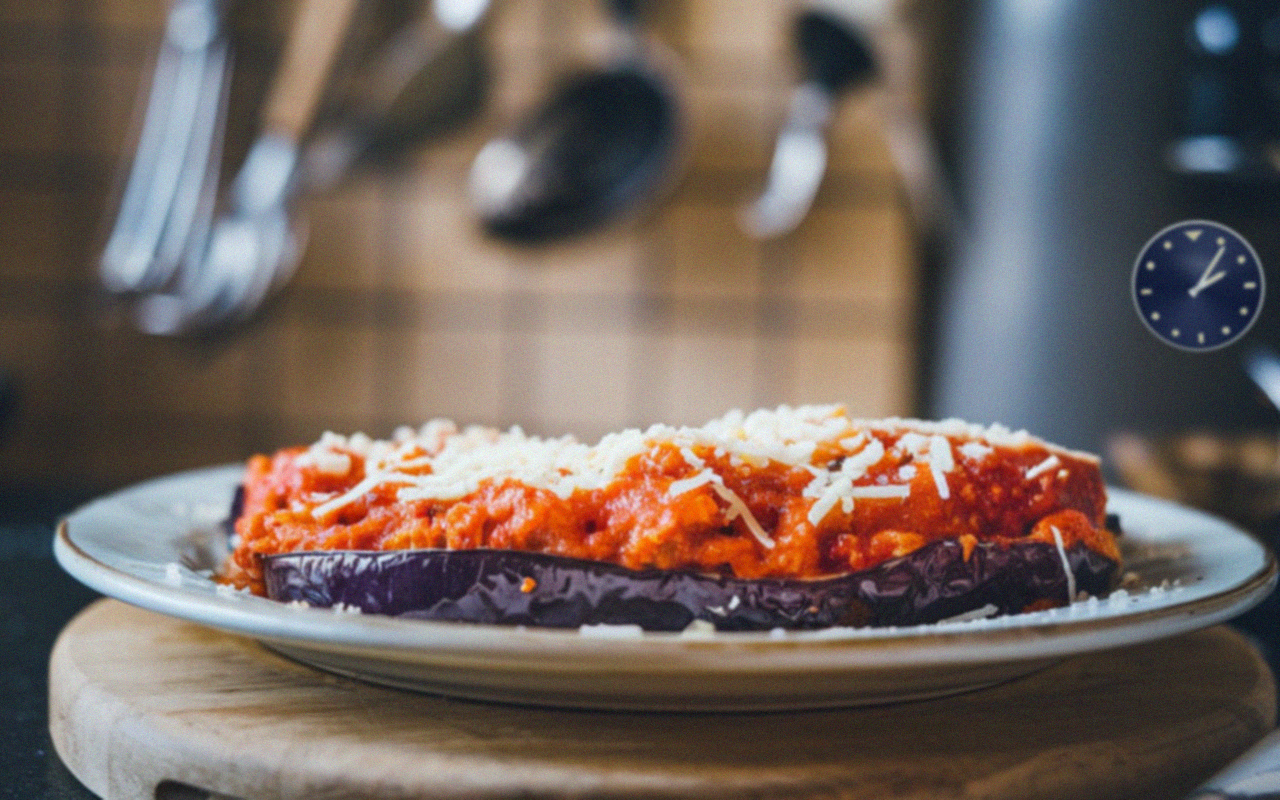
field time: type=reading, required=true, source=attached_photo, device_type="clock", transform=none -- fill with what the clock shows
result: 2:06
